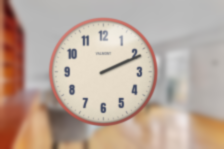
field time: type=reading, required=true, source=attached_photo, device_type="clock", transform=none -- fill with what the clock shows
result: 2:11
